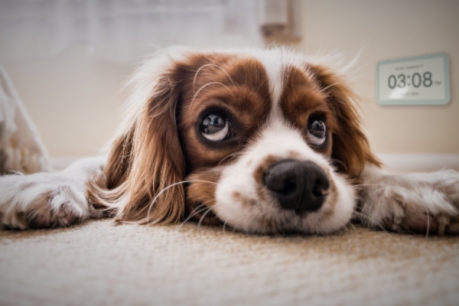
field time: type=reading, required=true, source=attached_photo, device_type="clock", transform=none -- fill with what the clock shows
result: 3:08
